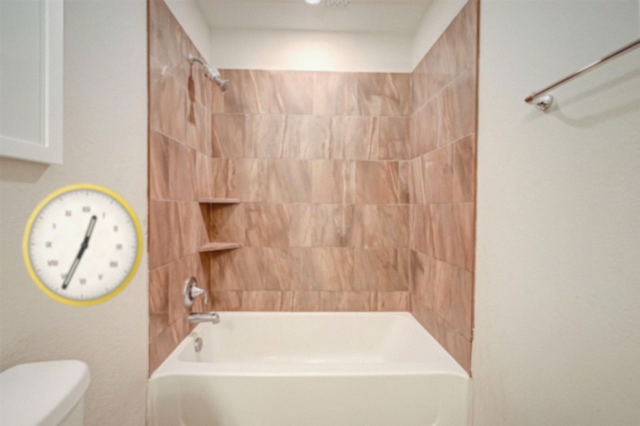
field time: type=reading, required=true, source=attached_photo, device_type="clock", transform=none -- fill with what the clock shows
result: 12:34
